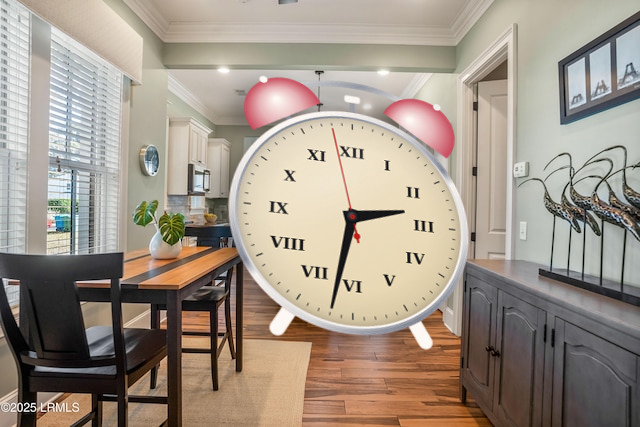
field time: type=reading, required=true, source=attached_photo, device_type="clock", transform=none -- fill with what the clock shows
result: 2:31:58
